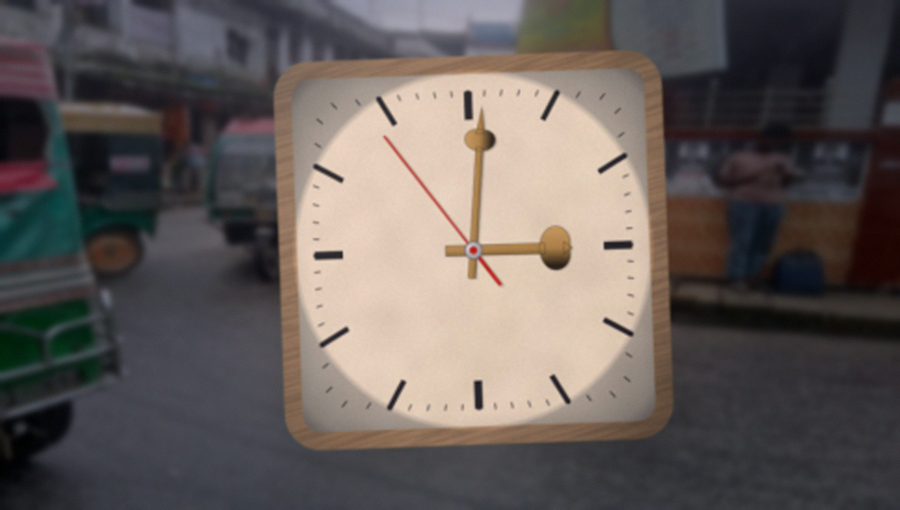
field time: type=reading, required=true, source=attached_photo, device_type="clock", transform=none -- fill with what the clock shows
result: 3:00:54
